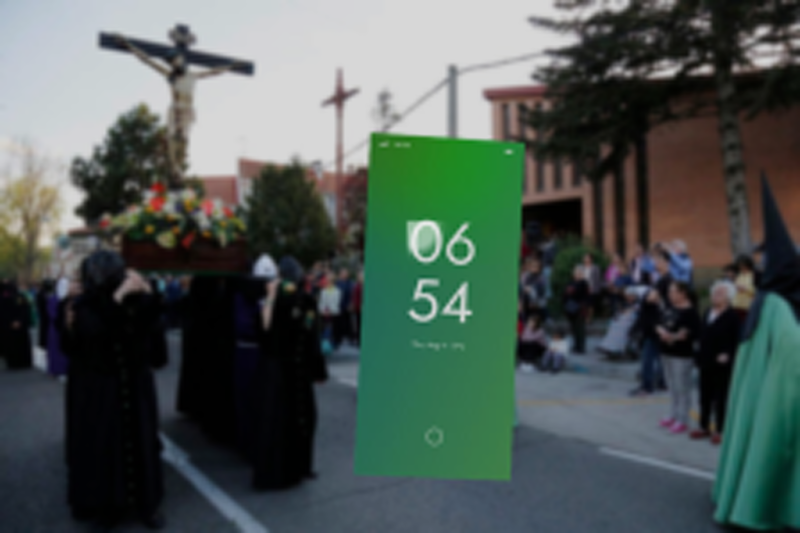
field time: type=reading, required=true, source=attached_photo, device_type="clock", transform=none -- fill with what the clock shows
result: 6:54
